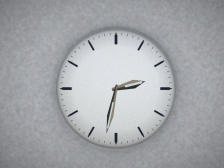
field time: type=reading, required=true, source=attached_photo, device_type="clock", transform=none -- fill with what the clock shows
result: 2:32
